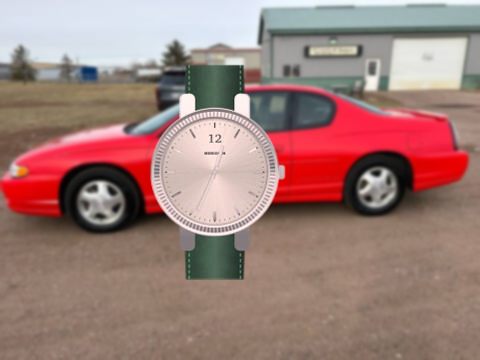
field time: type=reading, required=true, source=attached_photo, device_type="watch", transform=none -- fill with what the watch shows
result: 12:34
